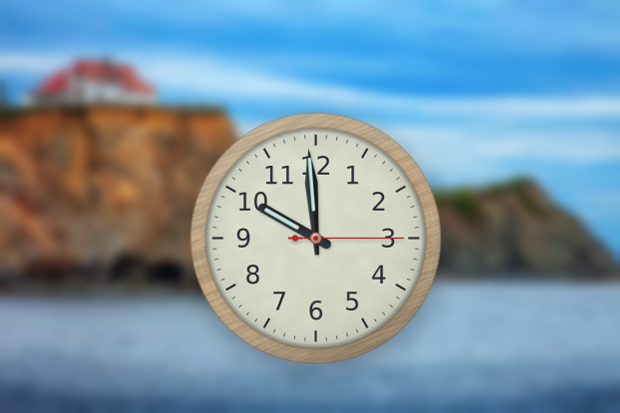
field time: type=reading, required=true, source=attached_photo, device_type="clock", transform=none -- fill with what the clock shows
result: 9:59:15
